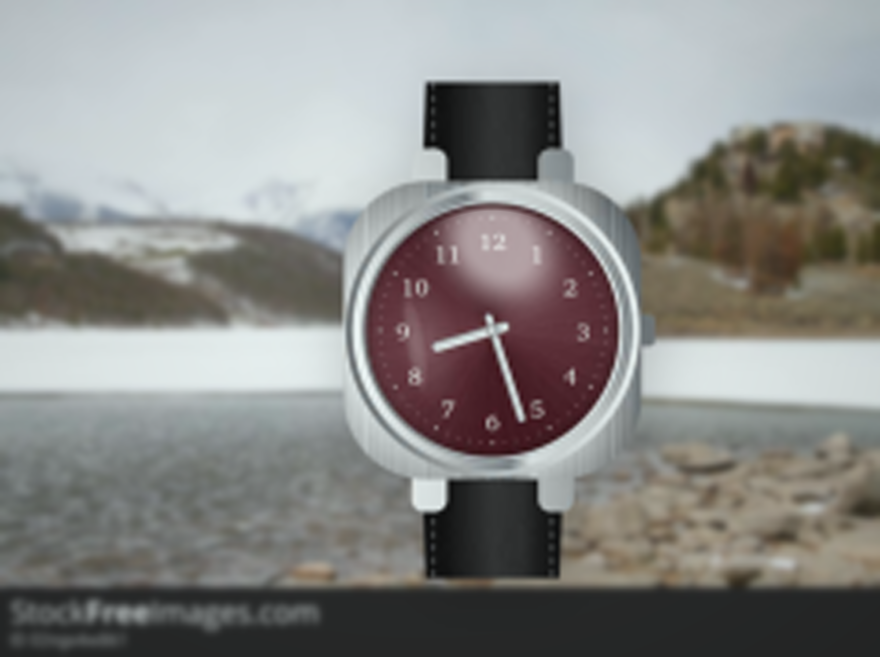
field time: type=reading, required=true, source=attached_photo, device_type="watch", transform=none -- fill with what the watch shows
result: 8:27
